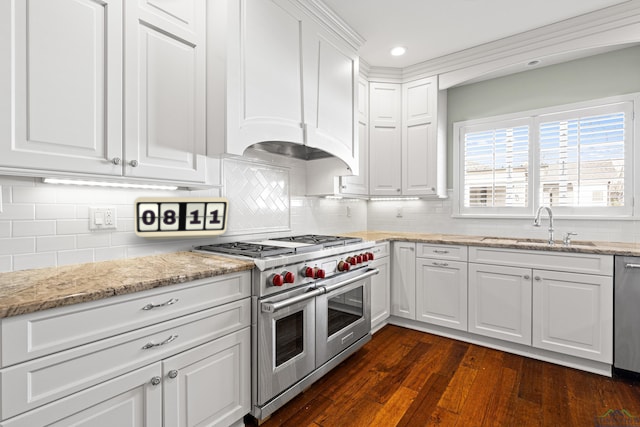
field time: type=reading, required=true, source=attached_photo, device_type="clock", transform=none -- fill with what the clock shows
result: 8:11
